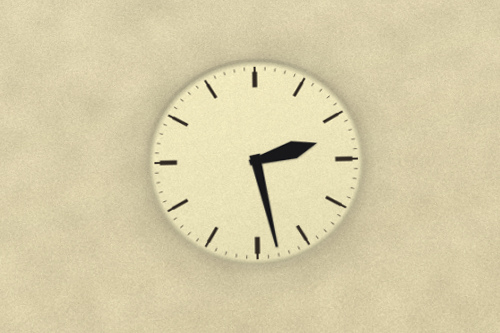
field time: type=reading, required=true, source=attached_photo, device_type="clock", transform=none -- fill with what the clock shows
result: 2:28
